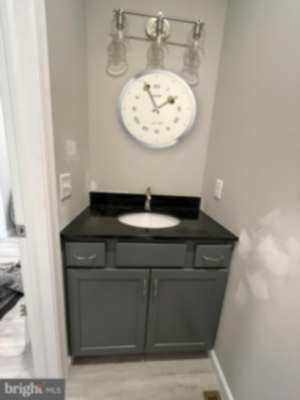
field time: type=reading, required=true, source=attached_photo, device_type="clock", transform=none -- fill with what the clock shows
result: 1:56
